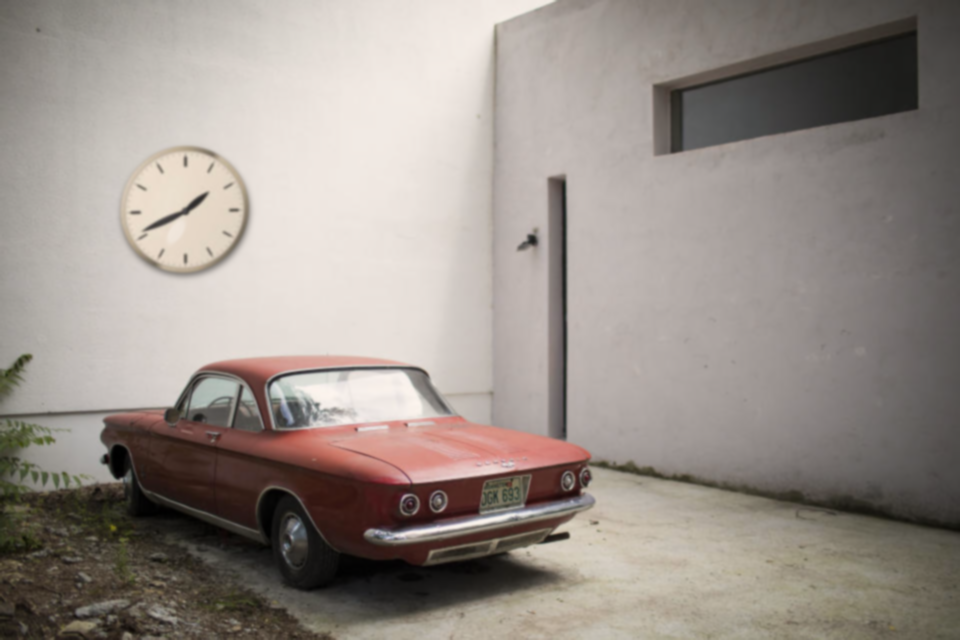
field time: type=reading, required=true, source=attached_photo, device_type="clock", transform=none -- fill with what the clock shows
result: 1:41
